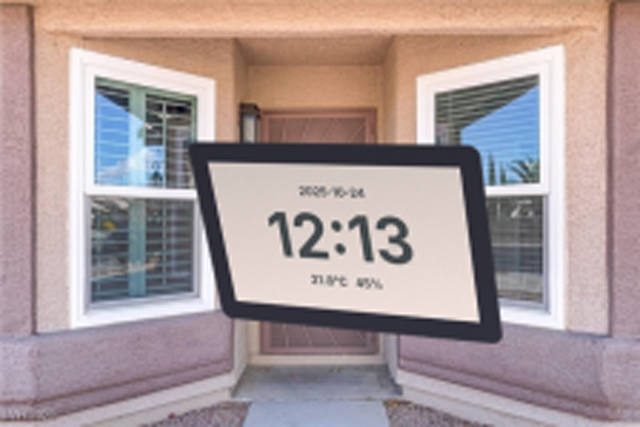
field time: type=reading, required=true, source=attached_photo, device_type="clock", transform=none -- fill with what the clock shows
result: 12:13
